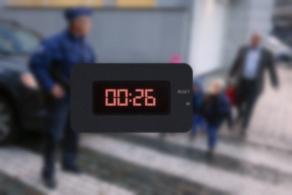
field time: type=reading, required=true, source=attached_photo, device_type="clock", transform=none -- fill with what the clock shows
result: 0:26
